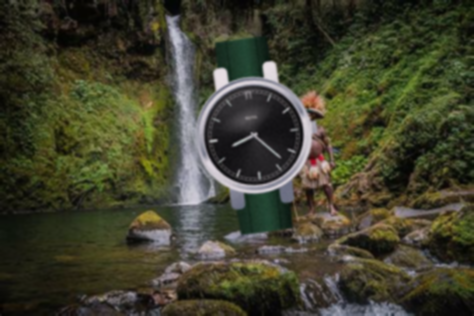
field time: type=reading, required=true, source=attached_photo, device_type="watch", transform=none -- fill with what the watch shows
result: 8:23
